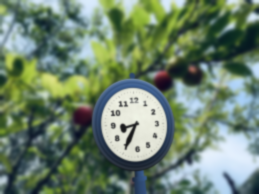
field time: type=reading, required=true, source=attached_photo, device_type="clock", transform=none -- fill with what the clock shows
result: 8:35
